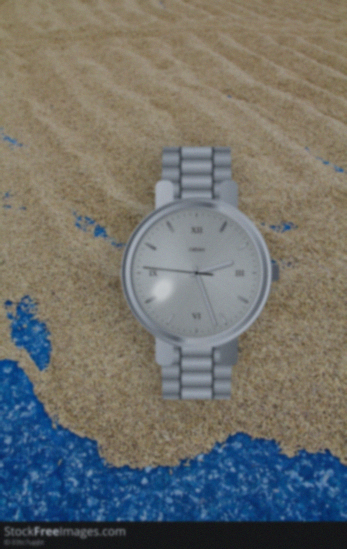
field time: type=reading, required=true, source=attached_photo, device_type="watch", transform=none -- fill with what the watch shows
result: 2:26:46
